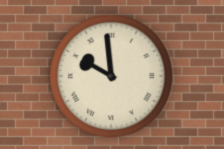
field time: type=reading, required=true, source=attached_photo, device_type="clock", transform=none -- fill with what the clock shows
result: 9:59
